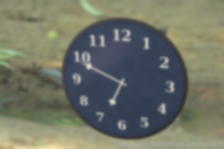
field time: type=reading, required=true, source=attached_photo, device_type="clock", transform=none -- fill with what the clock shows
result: 6:49
